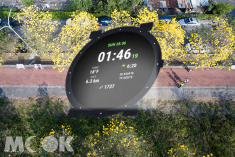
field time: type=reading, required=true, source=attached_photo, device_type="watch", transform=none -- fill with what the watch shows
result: 1:46
